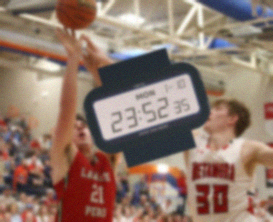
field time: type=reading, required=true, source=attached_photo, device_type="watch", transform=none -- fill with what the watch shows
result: 23:52:35
